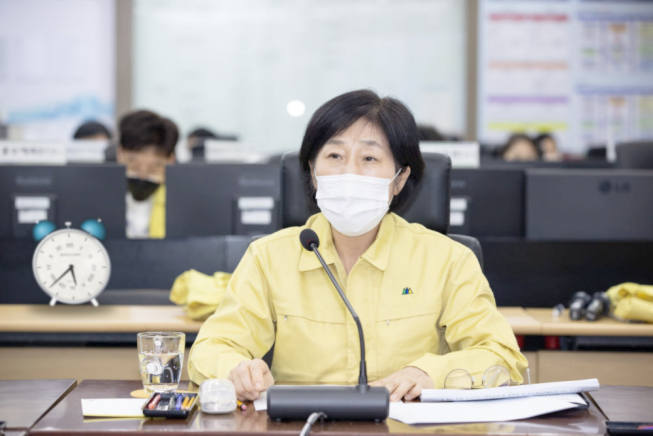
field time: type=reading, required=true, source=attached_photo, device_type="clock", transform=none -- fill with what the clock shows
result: 5:38
